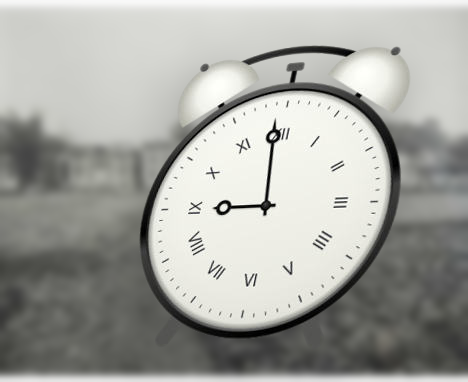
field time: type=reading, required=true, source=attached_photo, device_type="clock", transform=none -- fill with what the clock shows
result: 8:59
